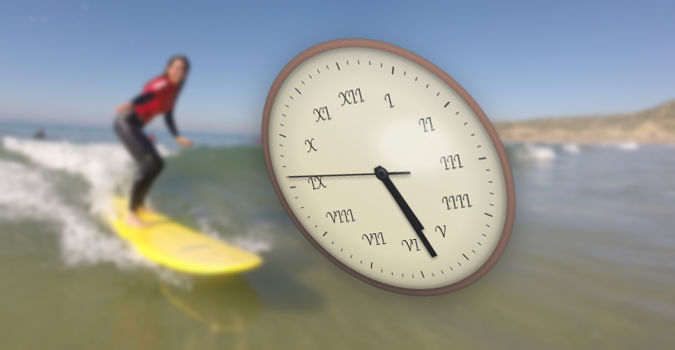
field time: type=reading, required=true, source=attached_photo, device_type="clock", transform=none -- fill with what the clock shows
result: 5:27:46
